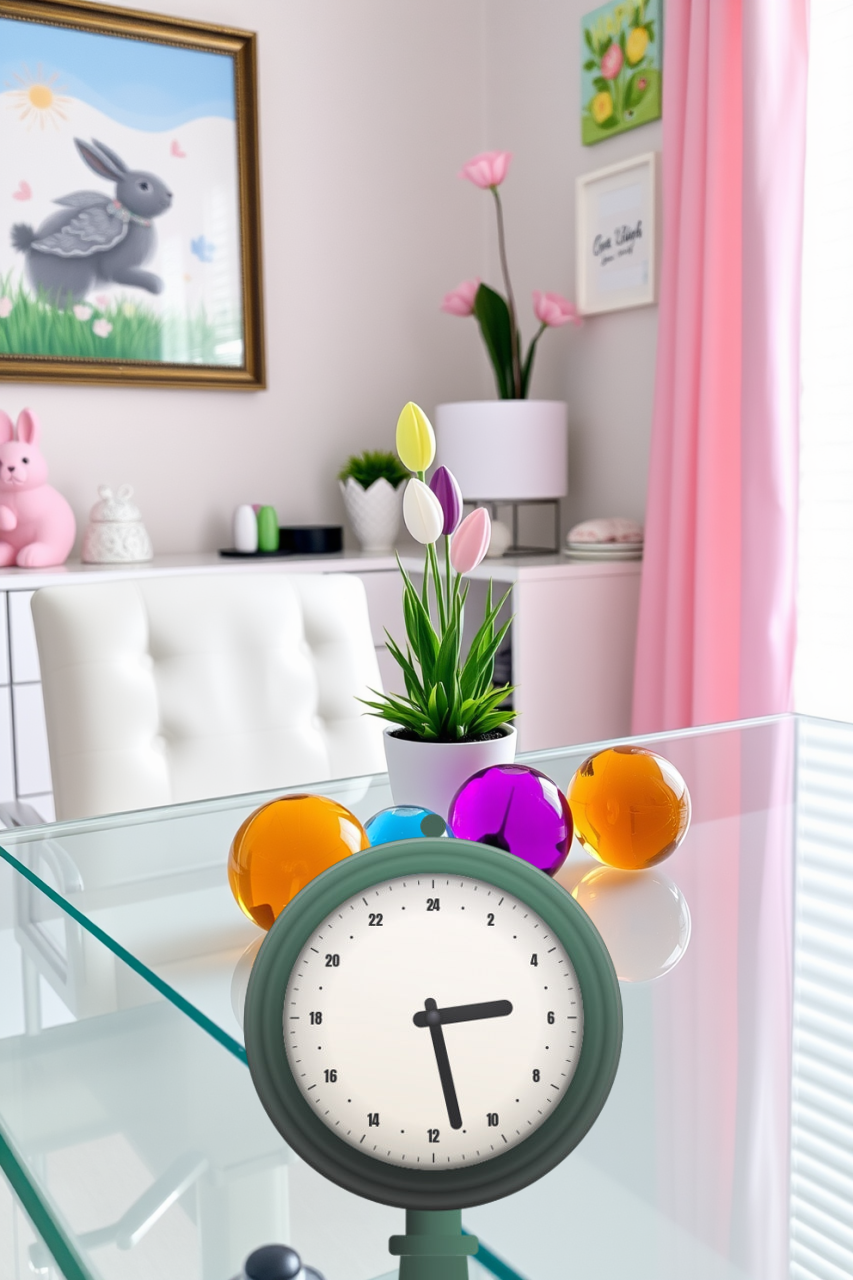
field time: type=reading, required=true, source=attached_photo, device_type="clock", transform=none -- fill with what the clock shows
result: 5:28
